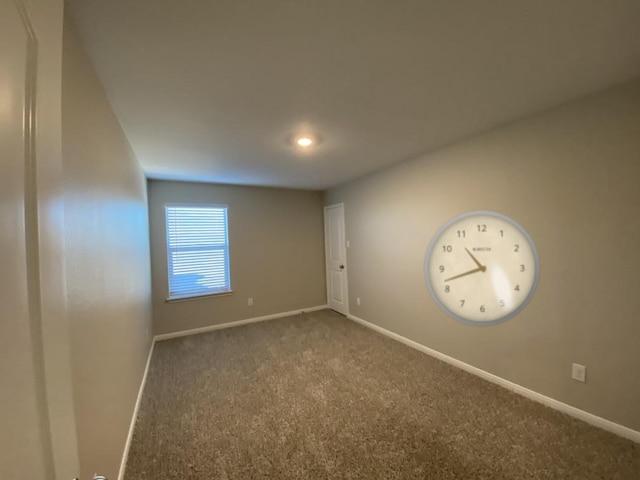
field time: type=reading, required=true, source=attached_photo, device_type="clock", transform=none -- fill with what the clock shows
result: 10:42
